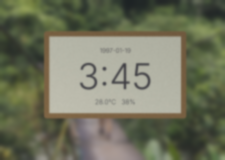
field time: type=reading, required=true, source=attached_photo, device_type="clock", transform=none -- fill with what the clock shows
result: 3:45
